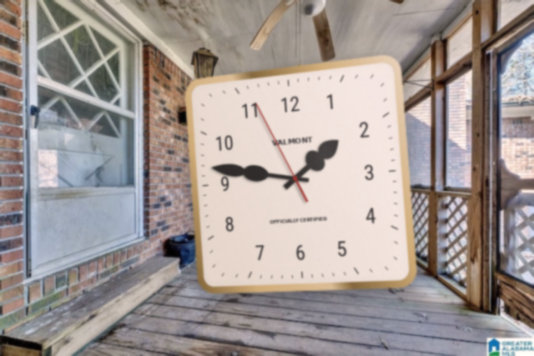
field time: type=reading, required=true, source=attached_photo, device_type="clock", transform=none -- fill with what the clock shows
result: 1:46:56
